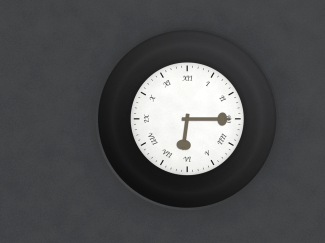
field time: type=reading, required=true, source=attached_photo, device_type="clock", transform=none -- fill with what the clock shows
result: 6:15
